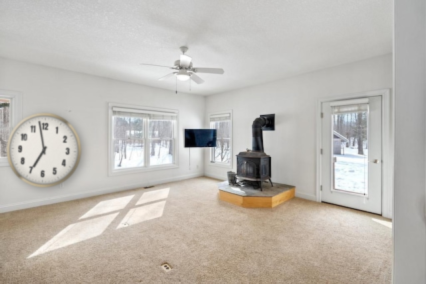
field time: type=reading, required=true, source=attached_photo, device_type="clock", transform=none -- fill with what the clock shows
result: 6:58
